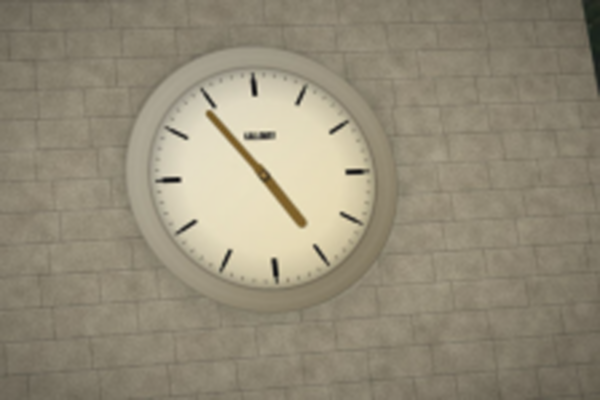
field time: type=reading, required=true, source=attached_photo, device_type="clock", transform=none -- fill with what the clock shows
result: 4:54
